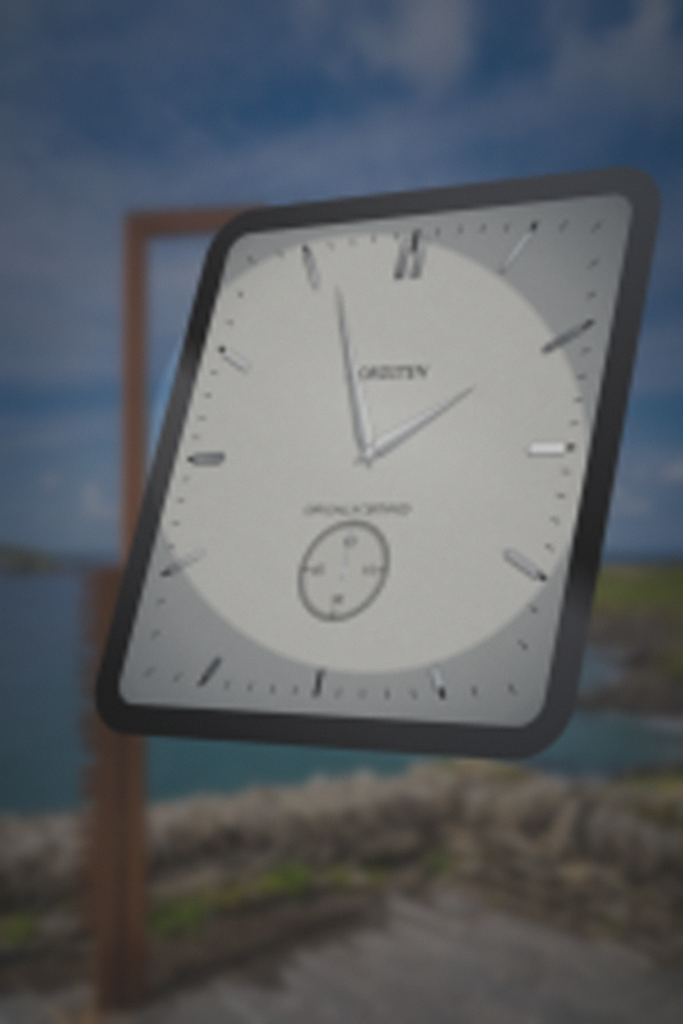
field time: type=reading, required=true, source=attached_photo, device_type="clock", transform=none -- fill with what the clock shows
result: 1:56
